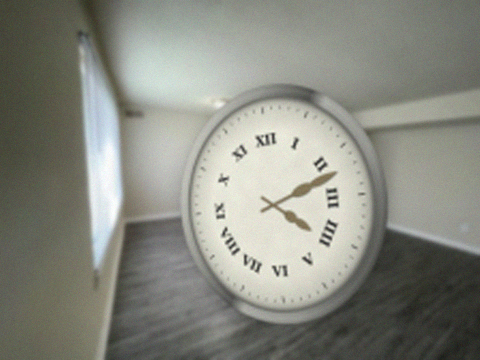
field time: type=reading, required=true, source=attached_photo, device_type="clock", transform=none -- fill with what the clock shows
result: 4:12
